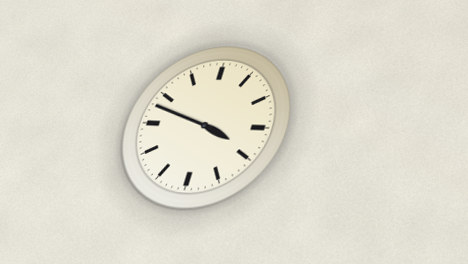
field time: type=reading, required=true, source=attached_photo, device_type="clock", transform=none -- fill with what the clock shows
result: 3:48
